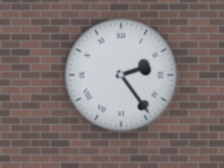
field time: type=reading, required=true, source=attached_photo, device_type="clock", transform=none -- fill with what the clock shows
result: 2:24
